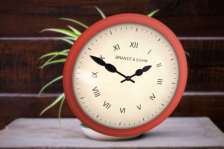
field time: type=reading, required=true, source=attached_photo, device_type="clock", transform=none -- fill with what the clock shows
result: 1:49
